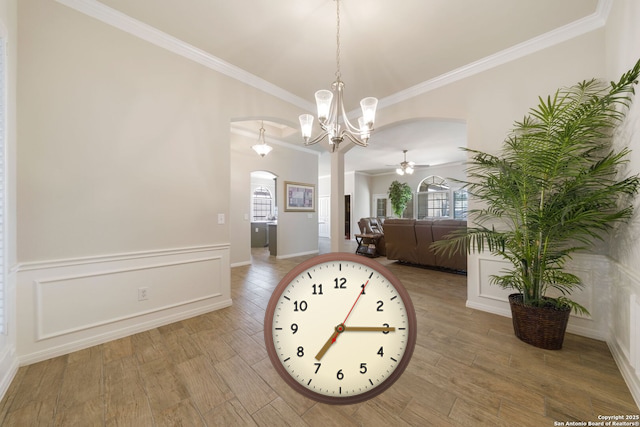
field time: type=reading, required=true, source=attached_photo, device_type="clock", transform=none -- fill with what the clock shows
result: 7:15:05
